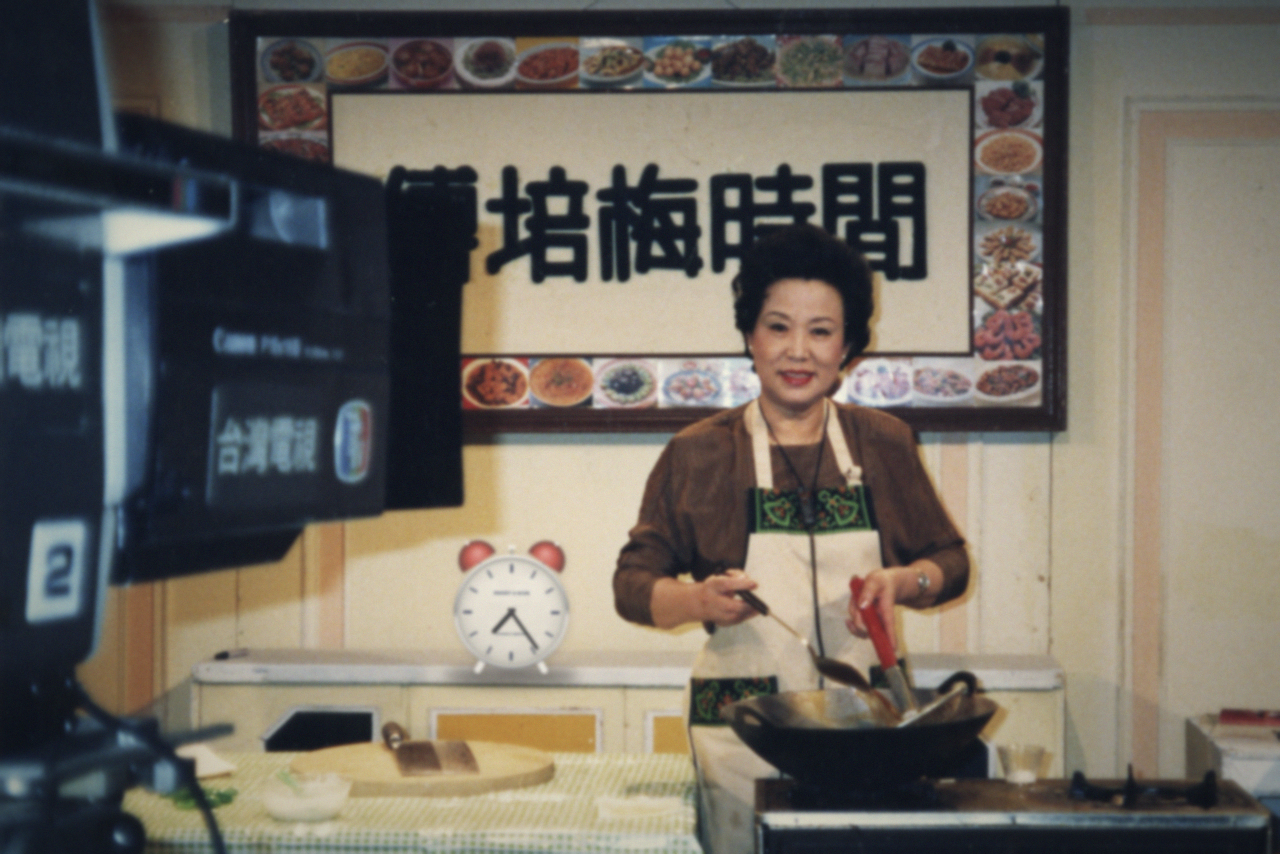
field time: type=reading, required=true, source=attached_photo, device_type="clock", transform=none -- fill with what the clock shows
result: 7:24
